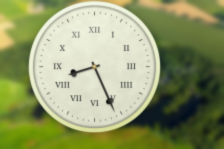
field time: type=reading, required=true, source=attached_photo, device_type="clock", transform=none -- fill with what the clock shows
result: 8:26
